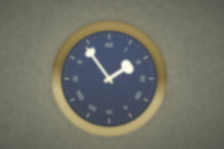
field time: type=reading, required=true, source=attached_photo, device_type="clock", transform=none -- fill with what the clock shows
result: 1:54
